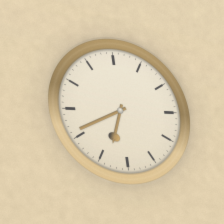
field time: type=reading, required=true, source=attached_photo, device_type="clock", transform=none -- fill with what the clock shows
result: 6:41
